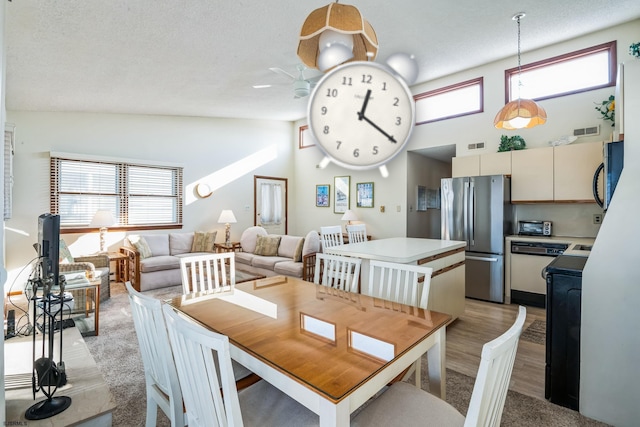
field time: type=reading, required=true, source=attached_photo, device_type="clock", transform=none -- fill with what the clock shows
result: 12:20
